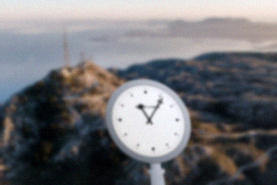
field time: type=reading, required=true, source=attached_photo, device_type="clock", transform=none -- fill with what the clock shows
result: 11:06
